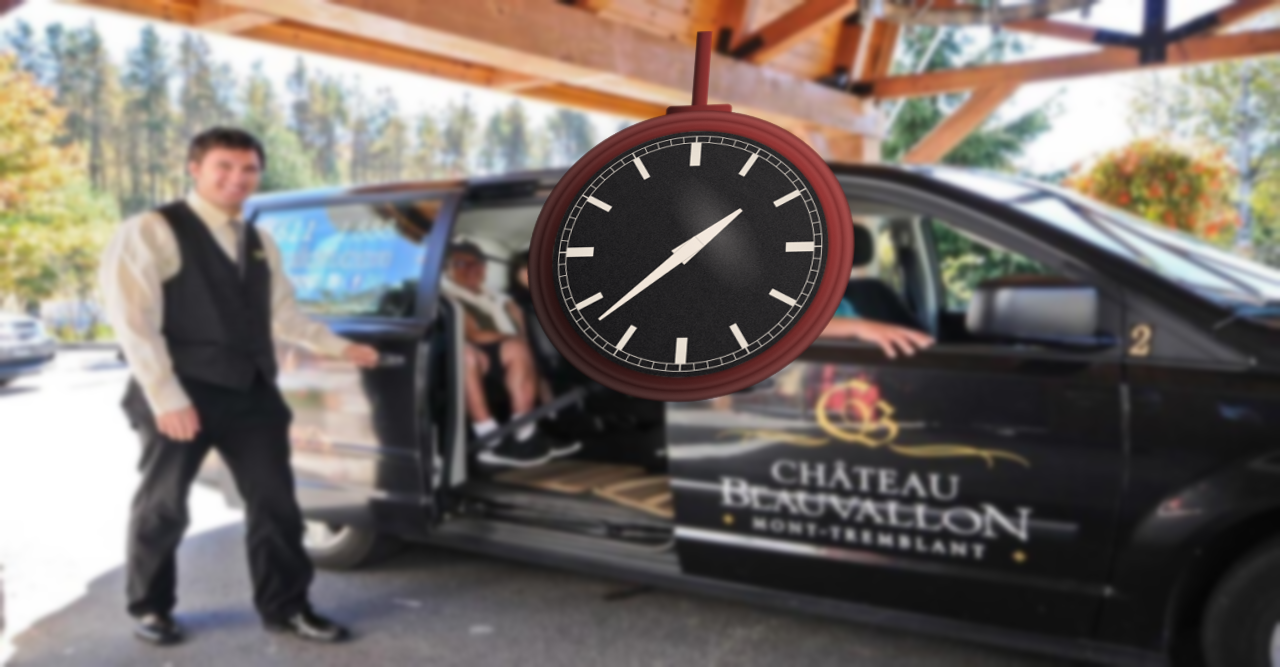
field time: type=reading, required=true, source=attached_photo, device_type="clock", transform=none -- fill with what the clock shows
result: 1:38
